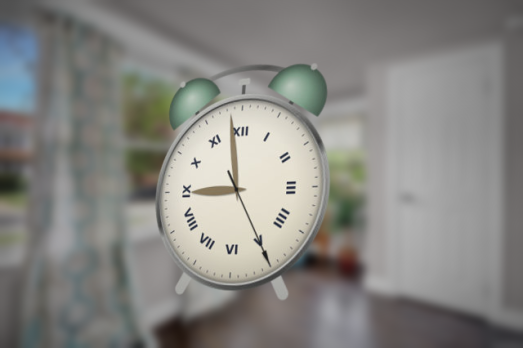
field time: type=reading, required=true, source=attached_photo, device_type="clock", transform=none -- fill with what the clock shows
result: 8:58:25
